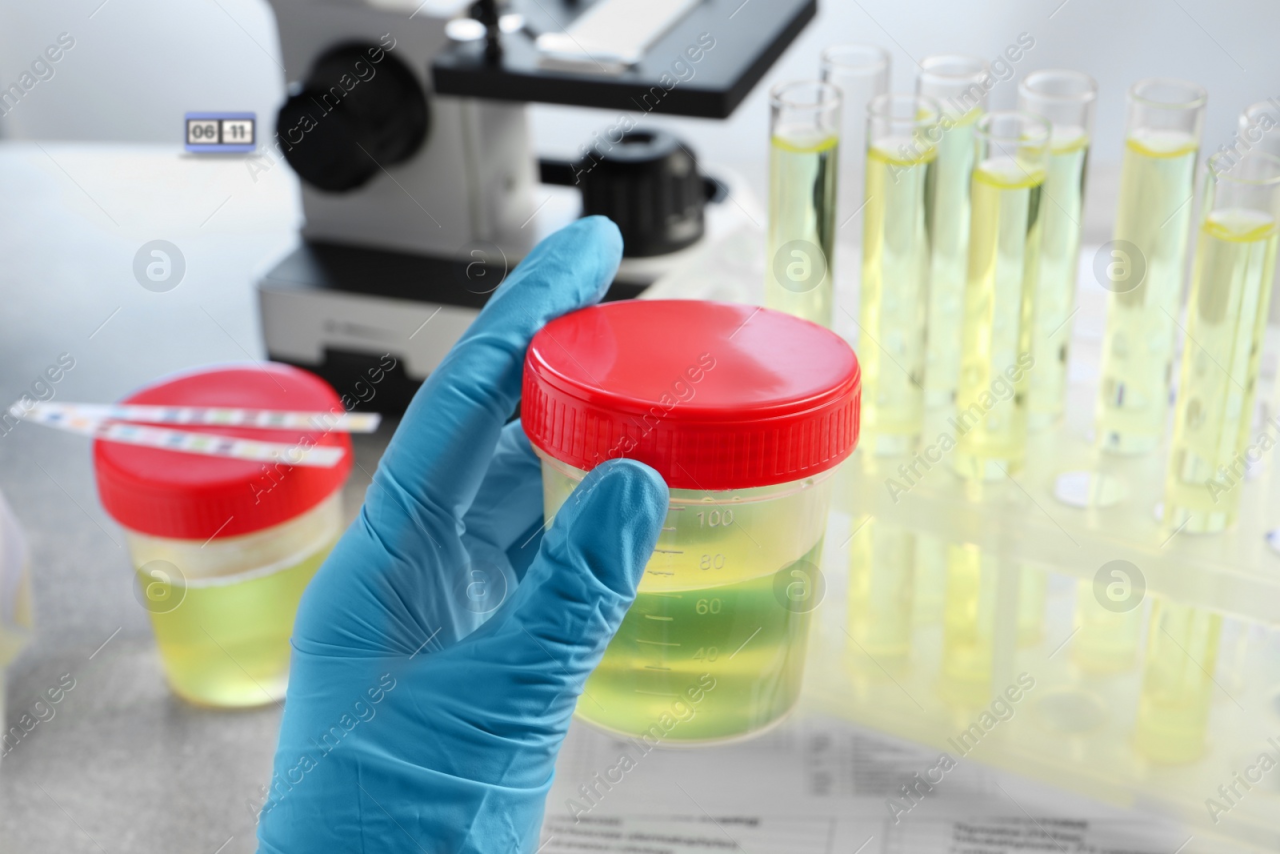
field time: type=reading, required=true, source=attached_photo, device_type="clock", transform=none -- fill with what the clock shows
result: 6:11
